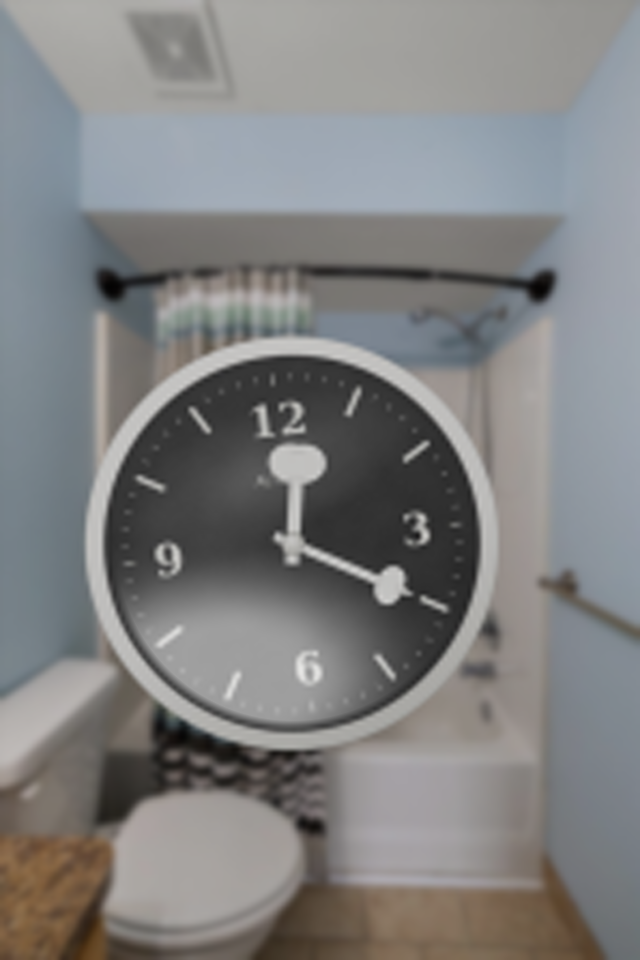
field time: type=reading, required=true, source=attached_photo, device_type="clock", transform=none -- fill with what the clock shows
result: 12:20
